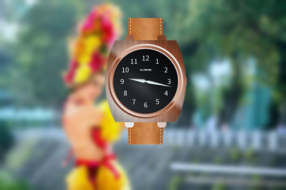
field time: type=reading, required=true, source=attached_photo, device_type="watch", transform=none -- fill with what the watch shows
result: 9:17
